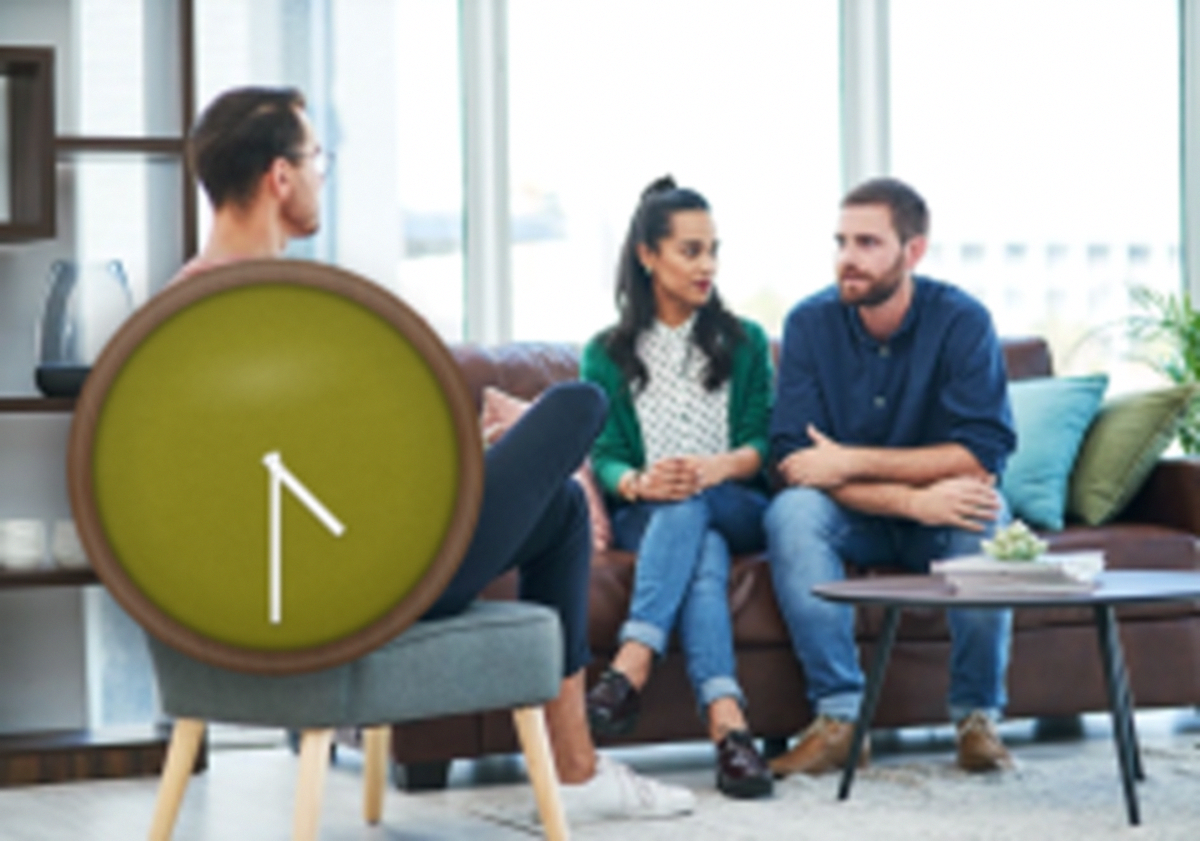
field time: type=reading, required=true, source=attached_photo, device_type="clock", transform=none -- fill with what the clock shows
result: 4:30
